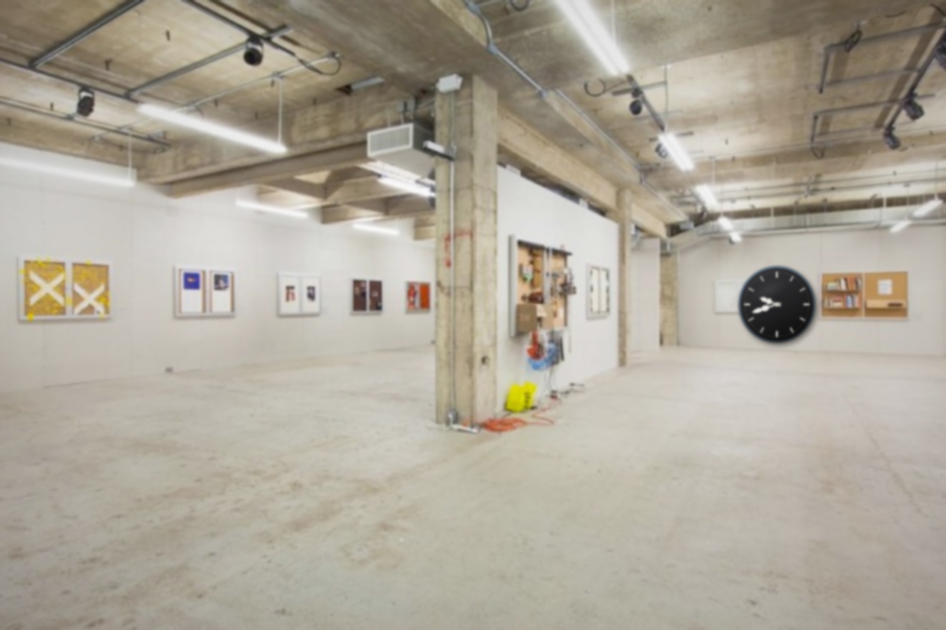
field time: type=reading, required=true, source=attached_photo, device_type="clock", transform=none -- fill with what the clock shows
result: 9:42
